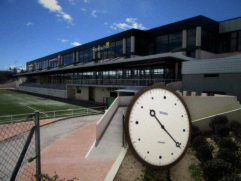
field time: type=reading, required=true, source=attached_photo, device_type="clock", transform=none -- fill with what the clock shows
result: 10:21
